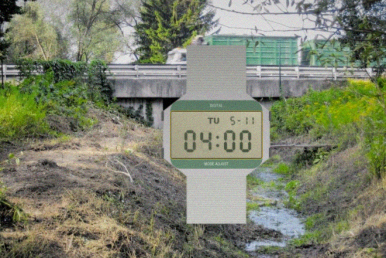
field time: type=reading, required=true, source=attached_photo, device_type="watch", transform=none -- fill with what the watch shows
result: 4:00
